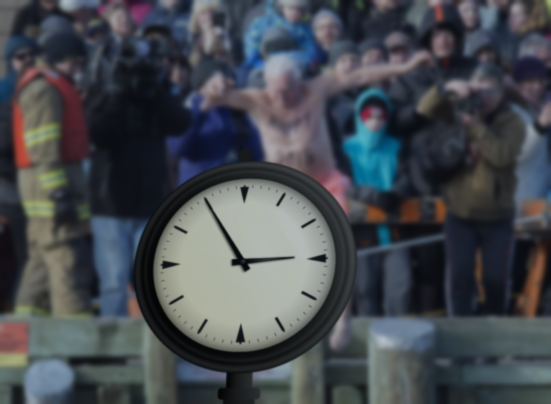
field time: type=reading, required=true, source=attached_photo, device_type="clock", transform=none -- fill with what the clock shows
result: 2:55
